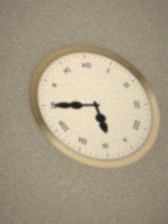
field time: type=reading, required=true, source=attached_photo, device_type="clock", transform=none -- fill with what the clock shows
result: 5:45
